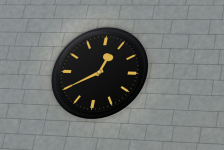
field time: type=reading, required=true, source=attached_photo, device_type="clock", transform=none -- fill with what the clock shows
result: 12:40
